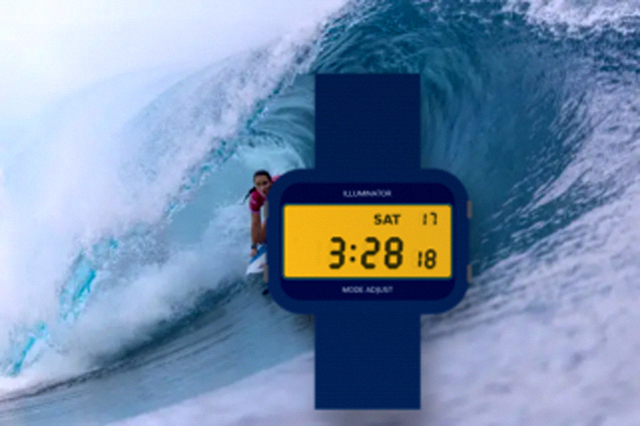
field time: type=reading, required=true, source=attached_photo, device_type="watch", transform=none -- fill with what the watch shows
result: 3:28:18
